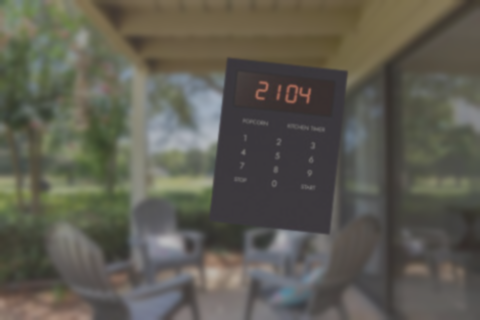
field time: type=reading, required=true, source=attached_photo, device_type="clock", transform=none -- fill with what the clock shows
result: 21:04
